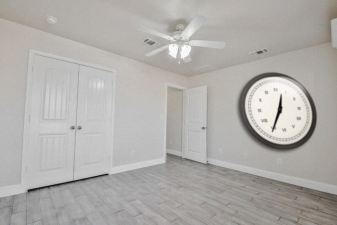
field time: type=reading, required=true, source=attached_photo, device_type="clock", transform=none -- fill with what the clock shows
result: 12:35
